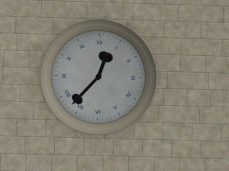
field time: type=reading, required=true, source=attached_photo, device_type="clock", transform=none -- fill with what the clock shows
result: 12:37
